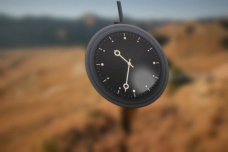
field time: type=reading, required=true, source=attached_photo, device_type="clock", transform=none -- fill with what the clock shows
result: 10:33
